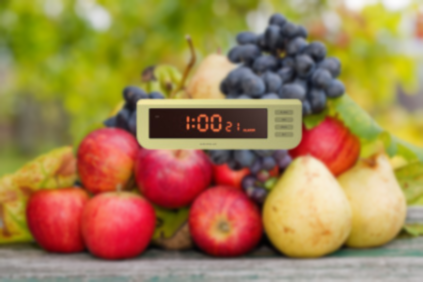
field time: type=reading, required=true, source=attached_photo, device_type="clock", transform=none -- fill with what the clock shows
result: 1:00:21
